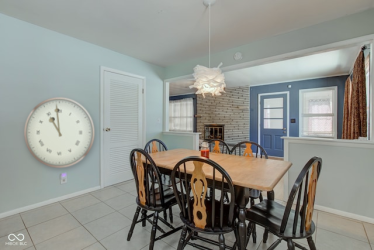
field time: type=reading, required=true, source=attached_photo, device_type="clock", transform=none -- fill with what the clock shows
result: 10:59
